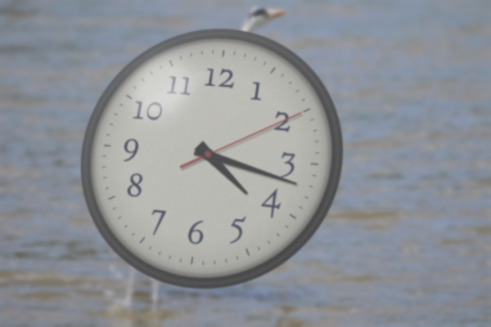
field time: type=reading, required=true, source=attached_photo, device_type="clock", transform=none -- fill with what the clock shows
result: 4:17:10
